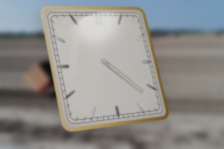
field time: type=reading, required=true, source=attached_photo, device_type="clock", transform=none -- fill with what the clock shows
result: 4:22
